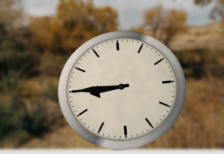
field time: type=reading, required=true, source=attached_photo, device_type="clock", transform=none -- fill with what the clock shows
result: 8:45
